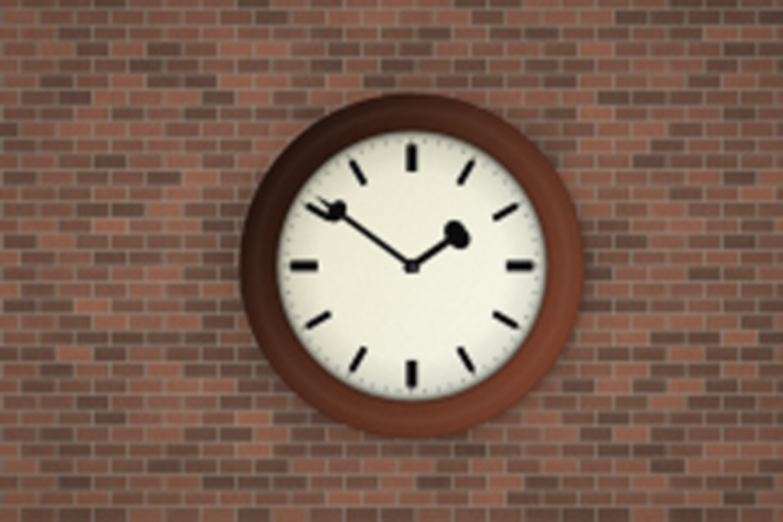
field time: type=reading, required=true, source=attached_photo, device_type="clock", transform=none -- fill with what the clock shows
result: 1:51
